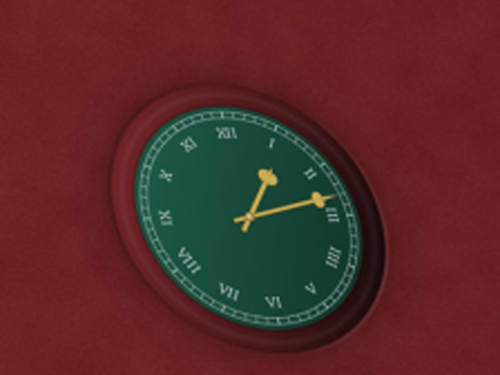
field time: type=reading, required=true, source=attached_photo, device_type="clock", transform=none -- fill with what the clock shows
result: 1:13
